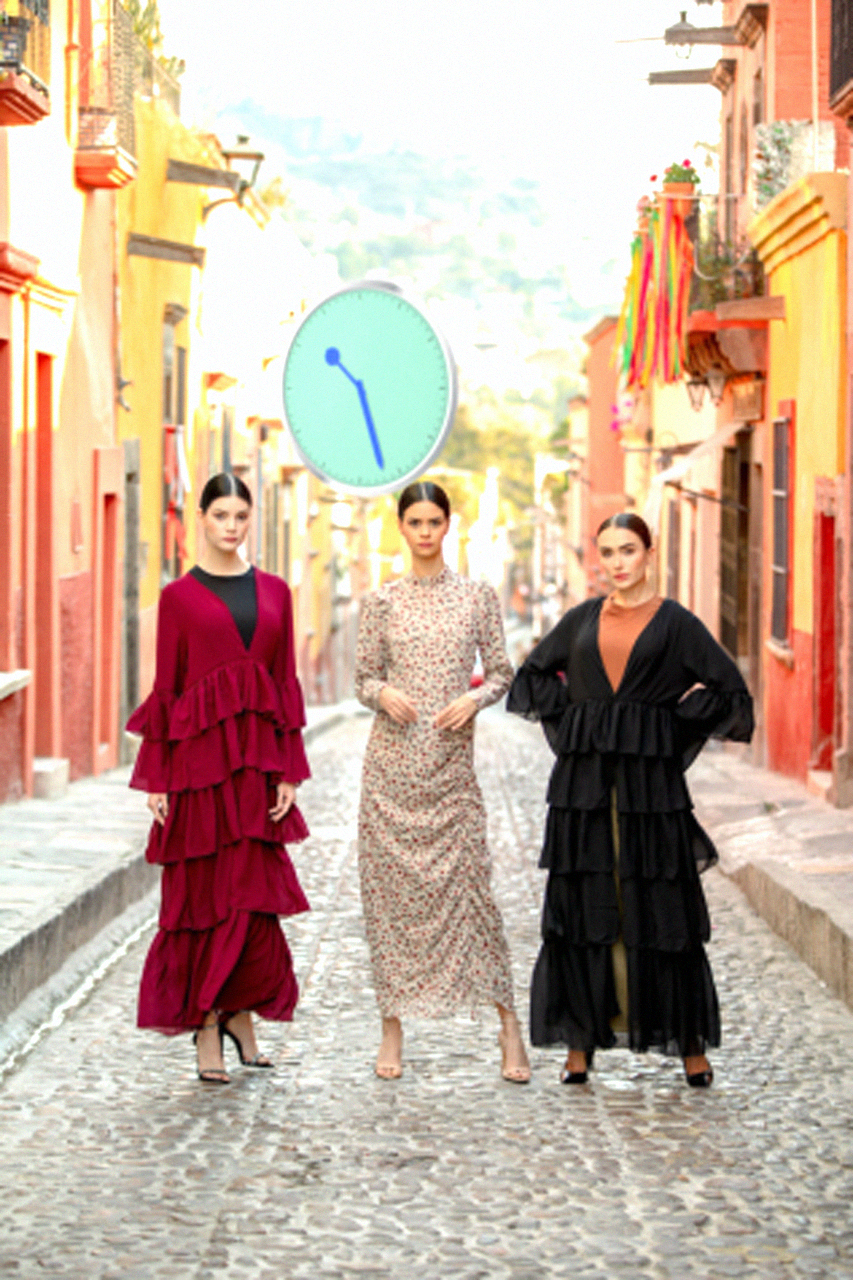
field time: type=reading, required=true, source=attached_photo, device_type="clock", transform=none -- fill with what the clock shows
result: 10:27
